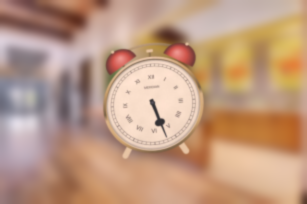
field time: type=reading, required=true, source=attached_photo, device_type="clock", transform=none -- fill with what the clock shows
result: 5:27
